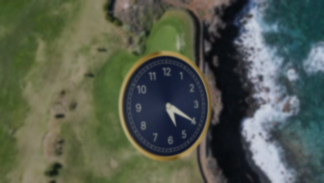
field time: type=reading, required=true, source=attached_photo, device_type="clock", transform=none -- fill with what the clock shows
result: 5:20
